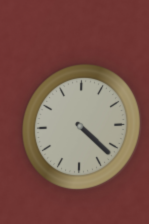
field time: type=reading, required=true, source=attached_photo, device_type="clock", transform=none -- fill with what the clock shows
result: 4:22
